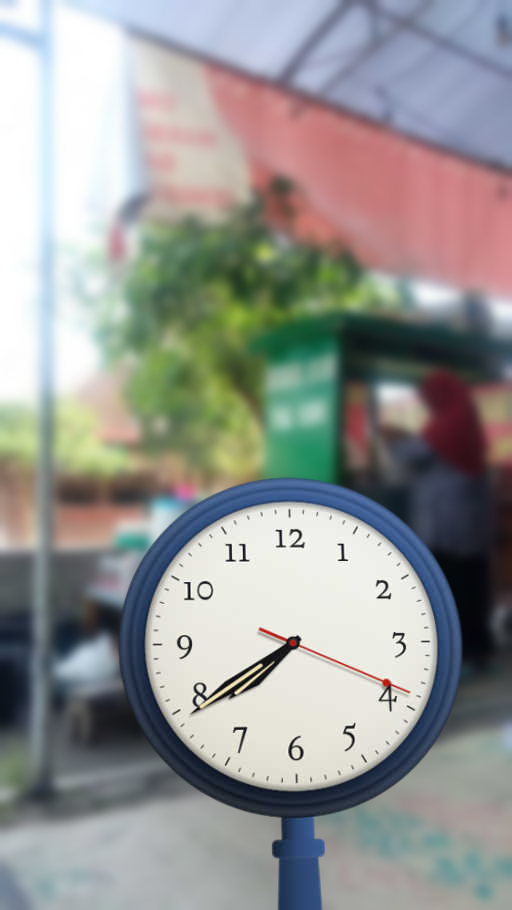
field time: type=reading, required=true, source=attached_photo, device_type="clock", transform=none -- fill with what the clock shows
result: 7:39:19
